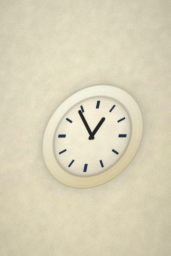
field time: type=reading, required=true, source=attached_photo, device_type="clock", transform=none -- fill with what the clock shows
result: 12:54
